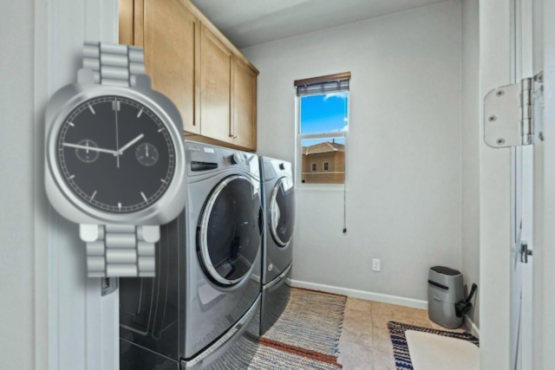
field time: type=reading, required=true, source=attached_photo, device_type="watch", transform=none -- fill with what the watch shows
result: 1:46
